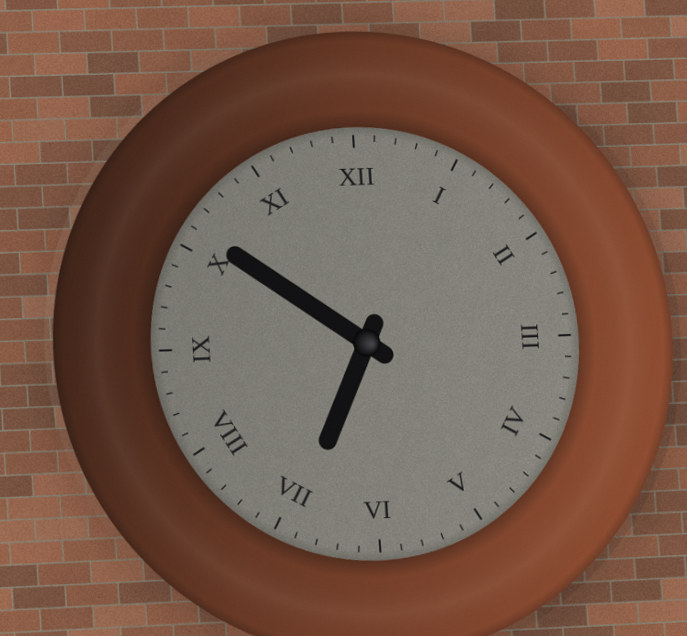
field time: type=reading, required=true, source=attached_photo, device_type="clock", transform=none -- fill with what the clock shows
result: 6:51
